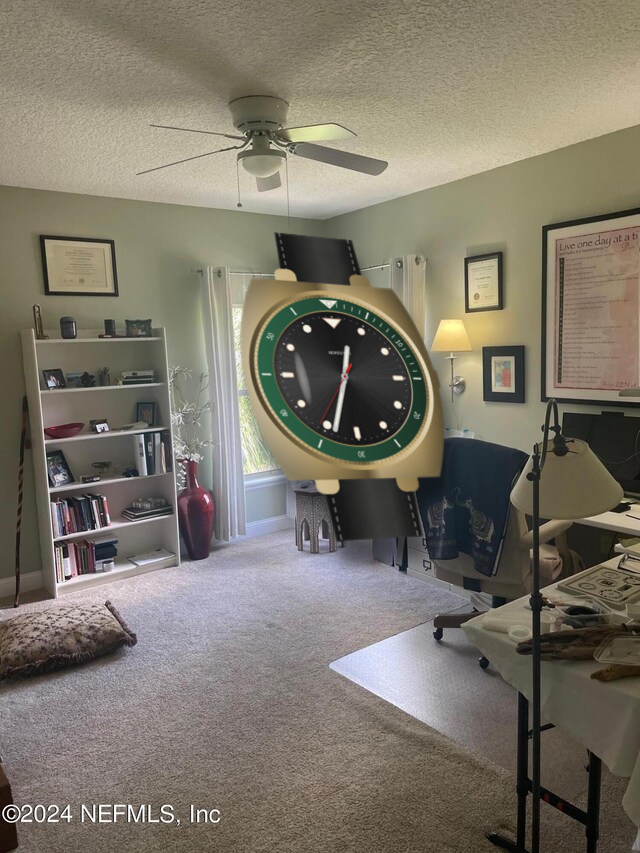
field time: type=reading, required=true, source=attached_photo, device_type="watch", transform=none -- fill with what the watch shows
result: 12:33:36
